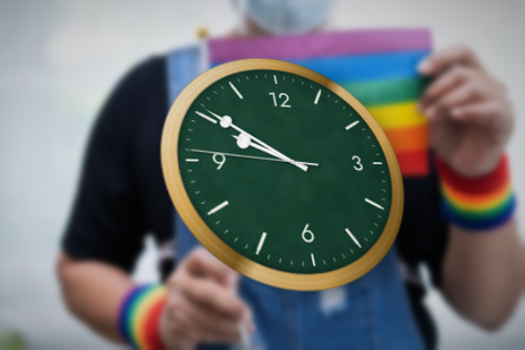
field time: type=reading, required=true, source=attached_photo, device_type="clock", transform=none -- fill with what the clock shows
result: 9:50:46
